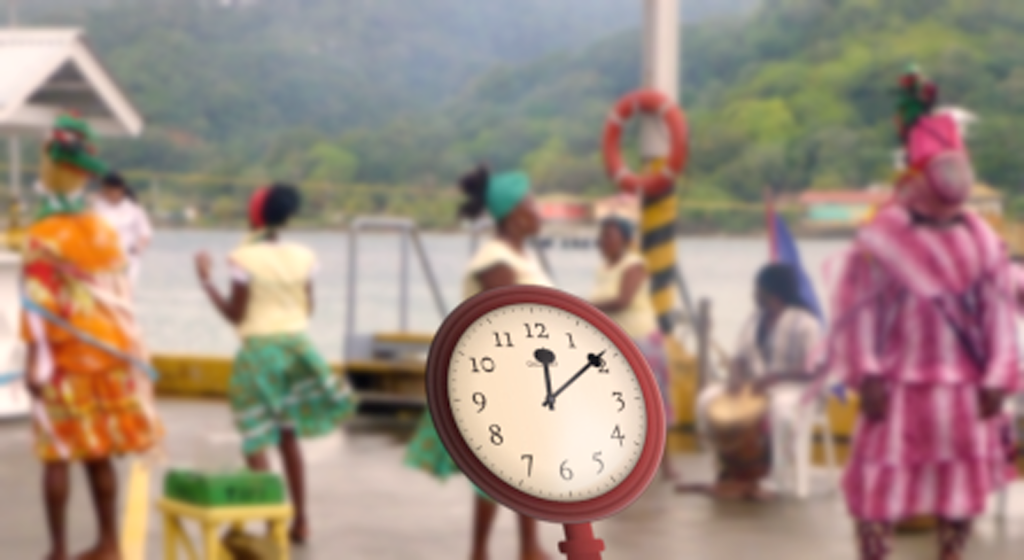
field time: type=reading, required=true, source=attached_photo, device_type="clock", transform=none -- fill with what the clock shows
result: 12:09
